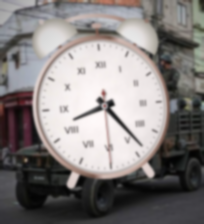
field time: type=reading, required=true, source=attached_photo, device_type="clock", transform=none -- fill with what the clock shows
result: 8:23:30
